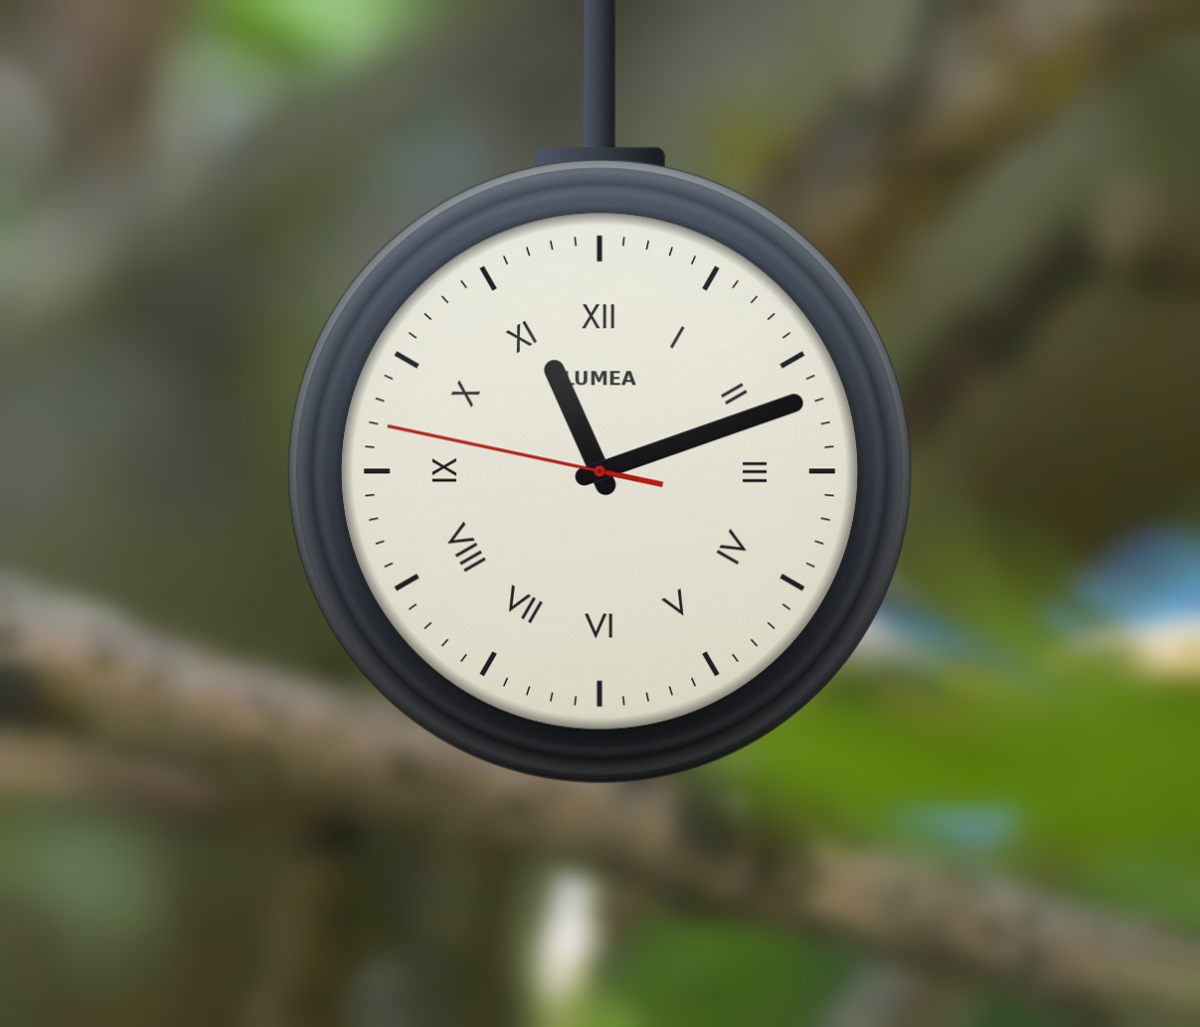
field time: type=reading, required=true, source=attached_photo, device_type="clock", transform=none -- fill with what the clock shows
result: 11:11:47
